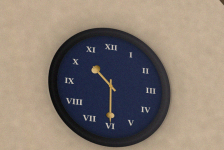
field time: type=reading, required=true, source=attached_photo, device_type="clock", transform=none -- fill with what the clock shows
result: 10:30
